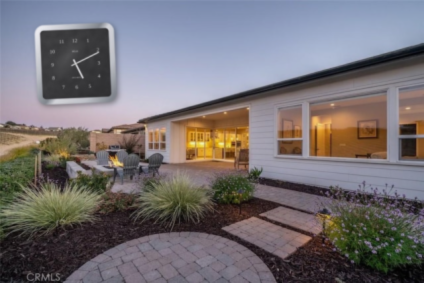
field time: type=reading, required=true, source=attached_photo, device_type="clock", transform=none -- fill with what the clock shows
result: 5:11
